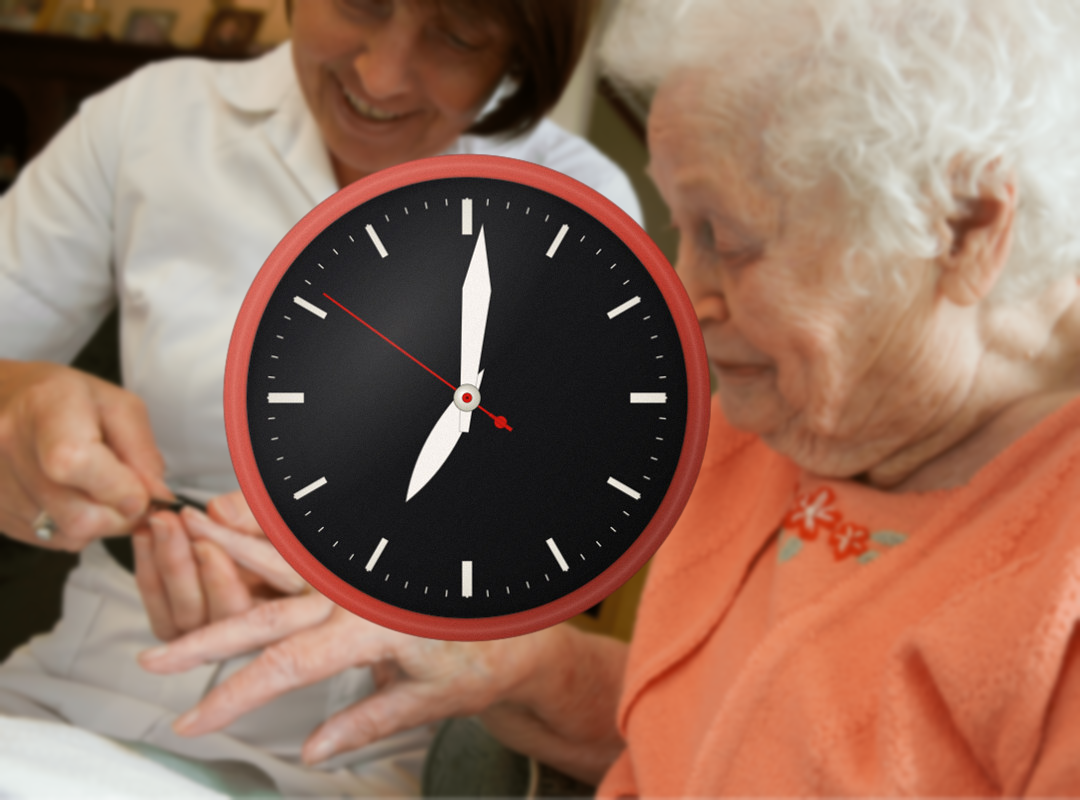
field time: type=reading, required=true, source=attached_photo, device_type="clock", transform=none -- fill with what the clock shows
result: 7:00:51
